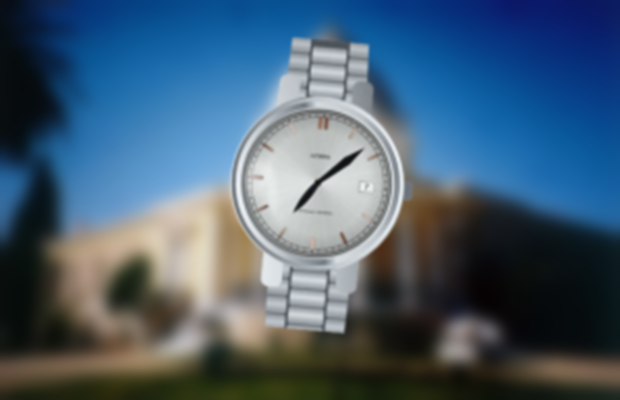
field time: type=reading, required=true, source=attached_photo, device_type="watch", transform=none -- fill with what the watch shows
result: 7:08
